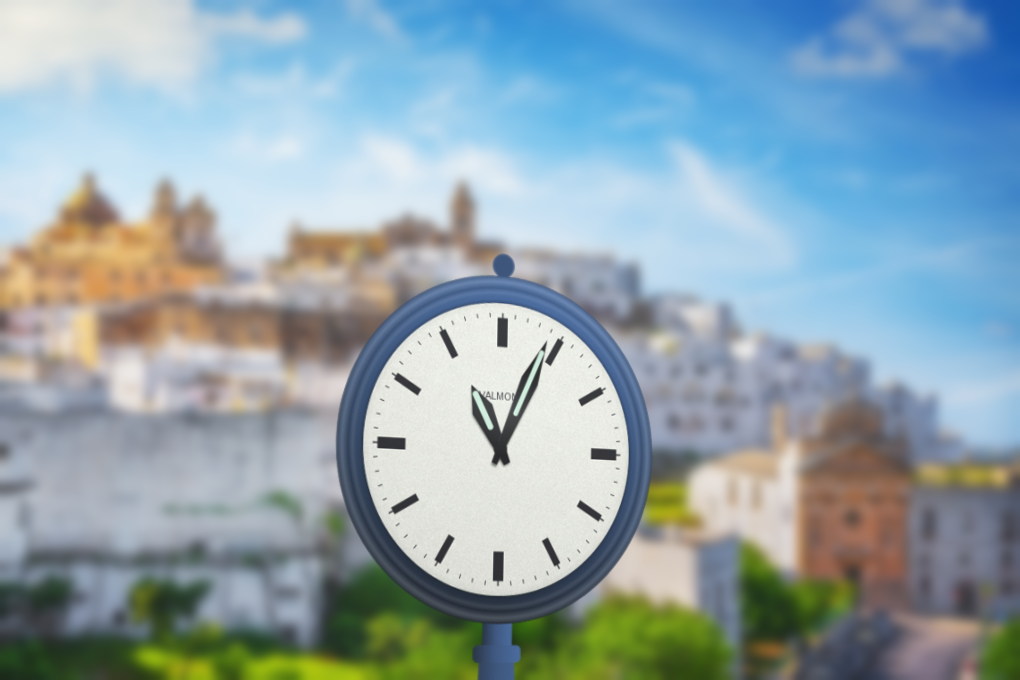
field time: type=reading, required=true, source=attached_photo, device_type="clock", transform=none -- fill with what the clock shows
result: 11:04
